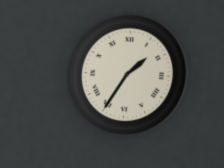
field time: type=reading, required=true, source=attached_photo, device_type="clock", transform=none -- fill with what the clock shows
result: 1:35
